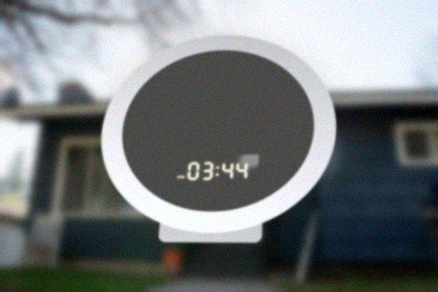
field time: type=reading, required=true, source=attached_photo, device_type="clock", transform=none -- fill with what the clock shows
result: 3:44
